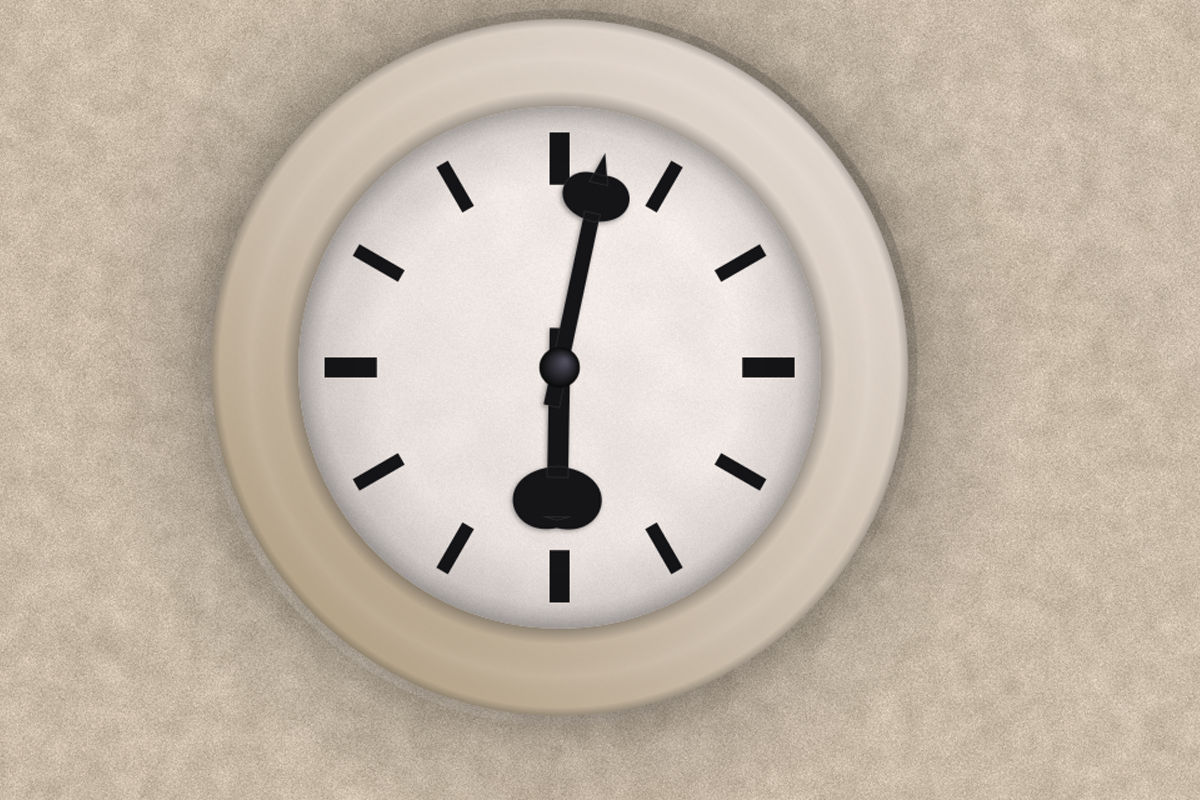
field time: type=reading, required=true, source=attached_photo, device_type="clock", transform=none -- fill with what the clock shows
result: 6:02
